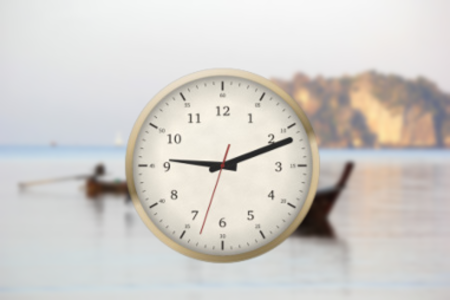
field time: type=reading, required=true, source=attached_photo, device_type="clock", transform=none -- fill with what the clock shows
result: 9:11:33
